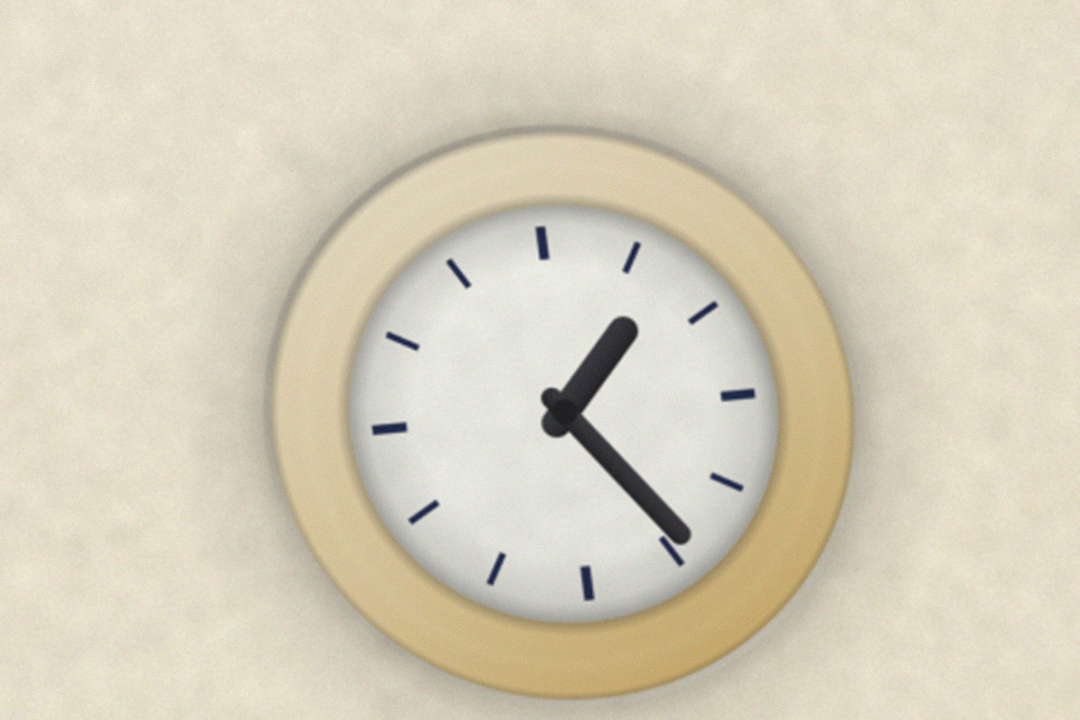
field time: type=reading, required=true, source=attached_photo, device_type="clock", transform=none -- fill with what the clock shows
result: 1:24
